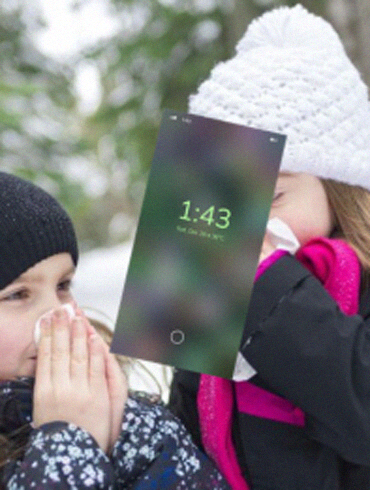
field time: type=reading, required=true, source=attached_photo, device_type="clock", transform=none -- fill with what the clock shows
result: 1:43
